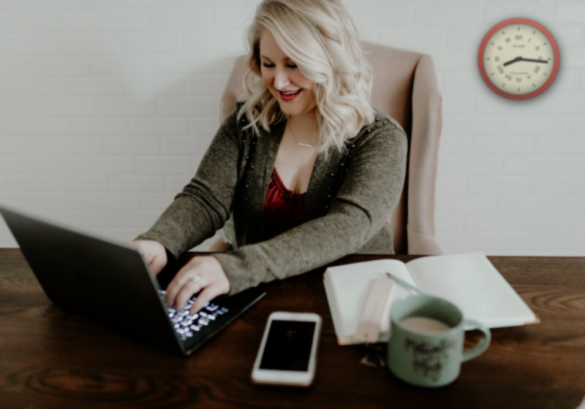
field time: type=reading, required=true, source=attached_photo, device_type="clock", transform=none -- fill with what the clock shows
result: 8:16
